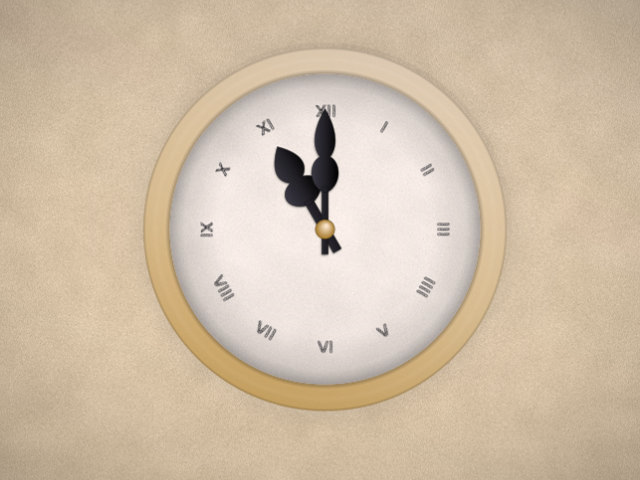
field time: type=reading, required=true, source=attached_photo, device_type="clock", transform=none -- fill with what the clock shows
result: 11:00
